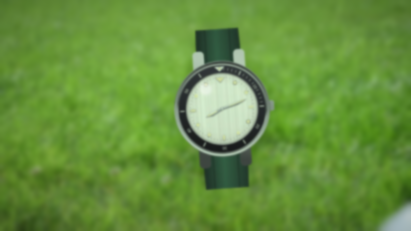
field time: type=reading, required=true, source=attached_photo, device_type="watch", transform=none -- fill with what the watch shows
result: 8:12
